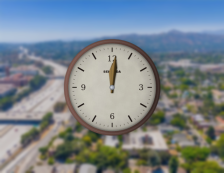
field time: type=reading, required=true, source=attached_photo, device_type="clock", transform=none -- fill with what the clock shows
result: 12:01
